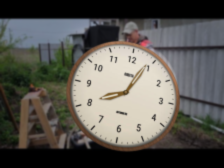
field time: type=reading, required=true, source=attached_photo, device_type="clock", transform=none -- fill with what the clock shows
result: 8:04
